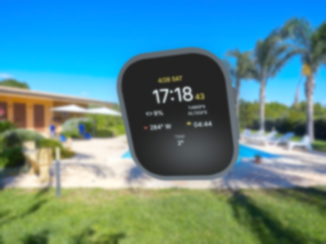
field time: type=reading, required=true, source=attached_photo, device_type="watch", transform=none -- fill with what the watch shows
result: 17:18
